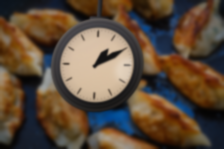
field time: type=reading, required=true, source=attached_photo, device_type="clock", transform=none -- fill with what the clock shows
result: 1:10
